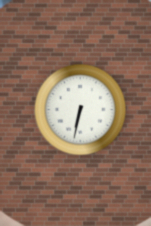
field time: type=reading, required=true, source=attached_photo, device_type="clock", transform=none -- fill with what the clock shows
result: 6:32
